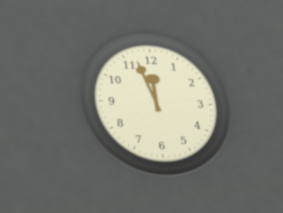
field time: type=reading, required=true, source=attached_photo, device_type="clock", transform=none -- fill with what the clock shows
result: 11:57
